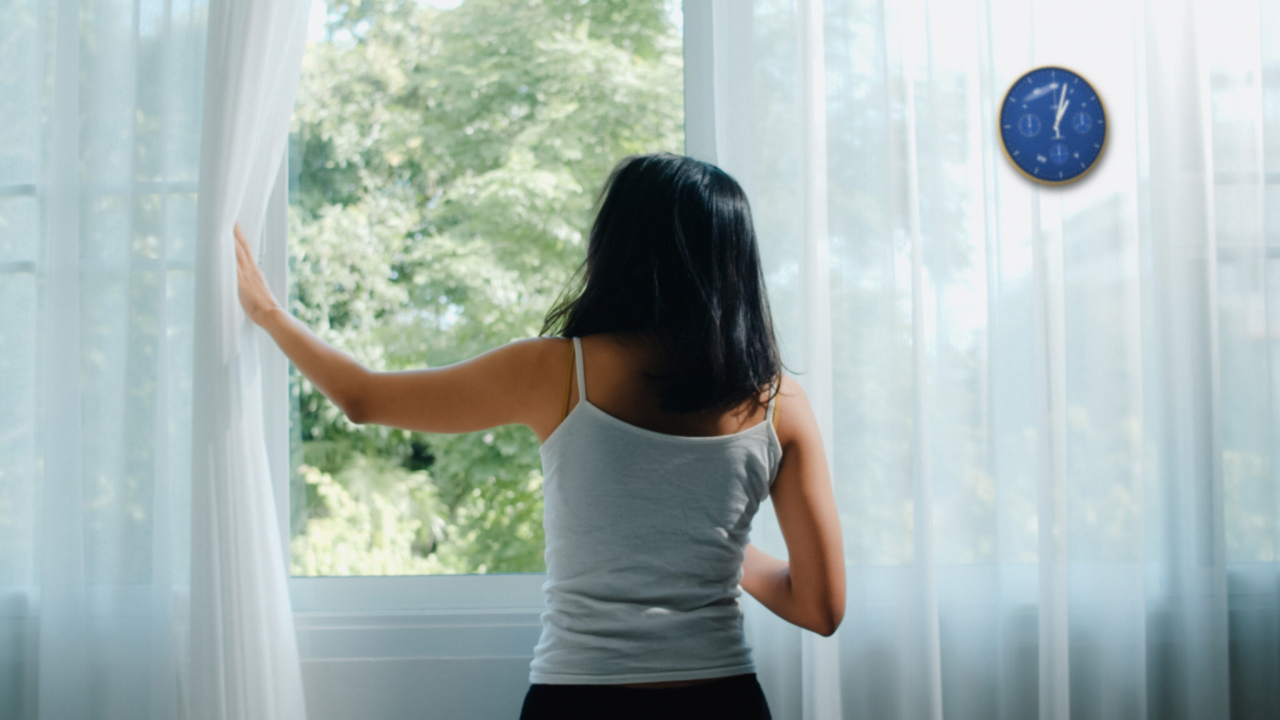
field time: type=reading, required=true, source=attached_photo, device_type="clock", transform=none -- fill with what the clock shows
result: 1:03
